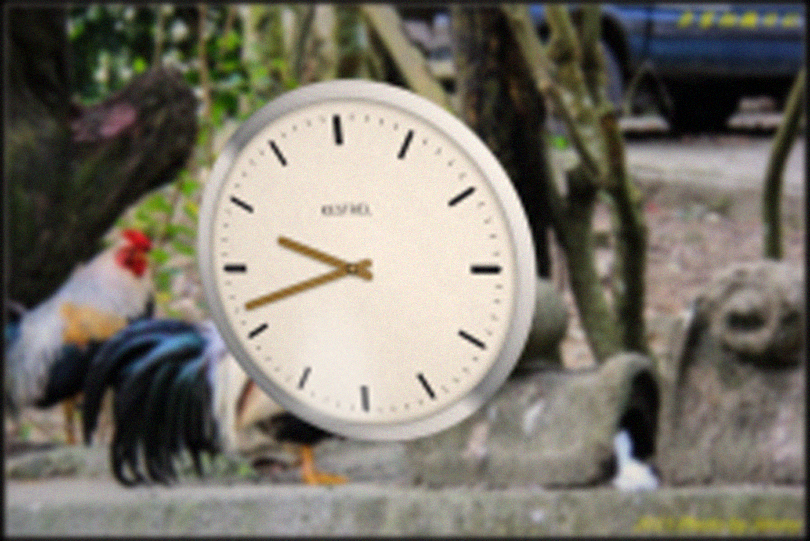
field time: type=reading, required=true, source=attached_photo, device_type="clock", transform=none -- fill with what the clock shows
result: 9:42
